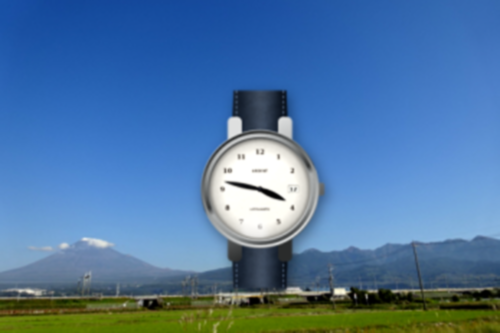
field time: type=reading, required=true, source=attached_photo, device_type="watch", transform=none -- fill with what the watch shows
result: 3:47
